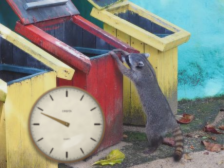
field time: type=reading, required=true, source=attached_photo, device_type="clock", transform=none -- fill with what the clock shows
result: 9:49
